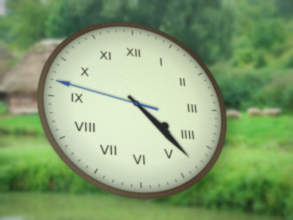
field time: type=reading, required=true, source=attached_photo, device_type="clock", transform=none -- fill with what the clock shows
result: 4:22:47
